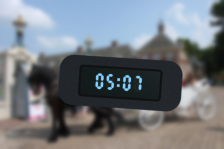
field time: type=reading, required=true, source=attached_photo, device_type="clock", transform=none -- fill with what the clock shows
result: 5:07
